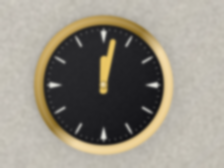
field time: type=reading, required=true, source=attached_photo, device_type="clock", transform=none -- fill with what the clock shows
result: 12:02
